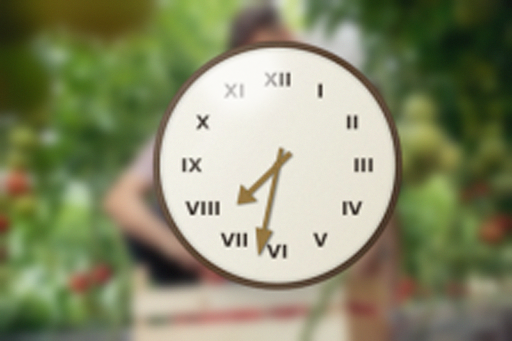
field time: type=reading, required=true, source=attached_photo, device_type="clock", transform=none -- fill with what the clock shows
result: 7:32
